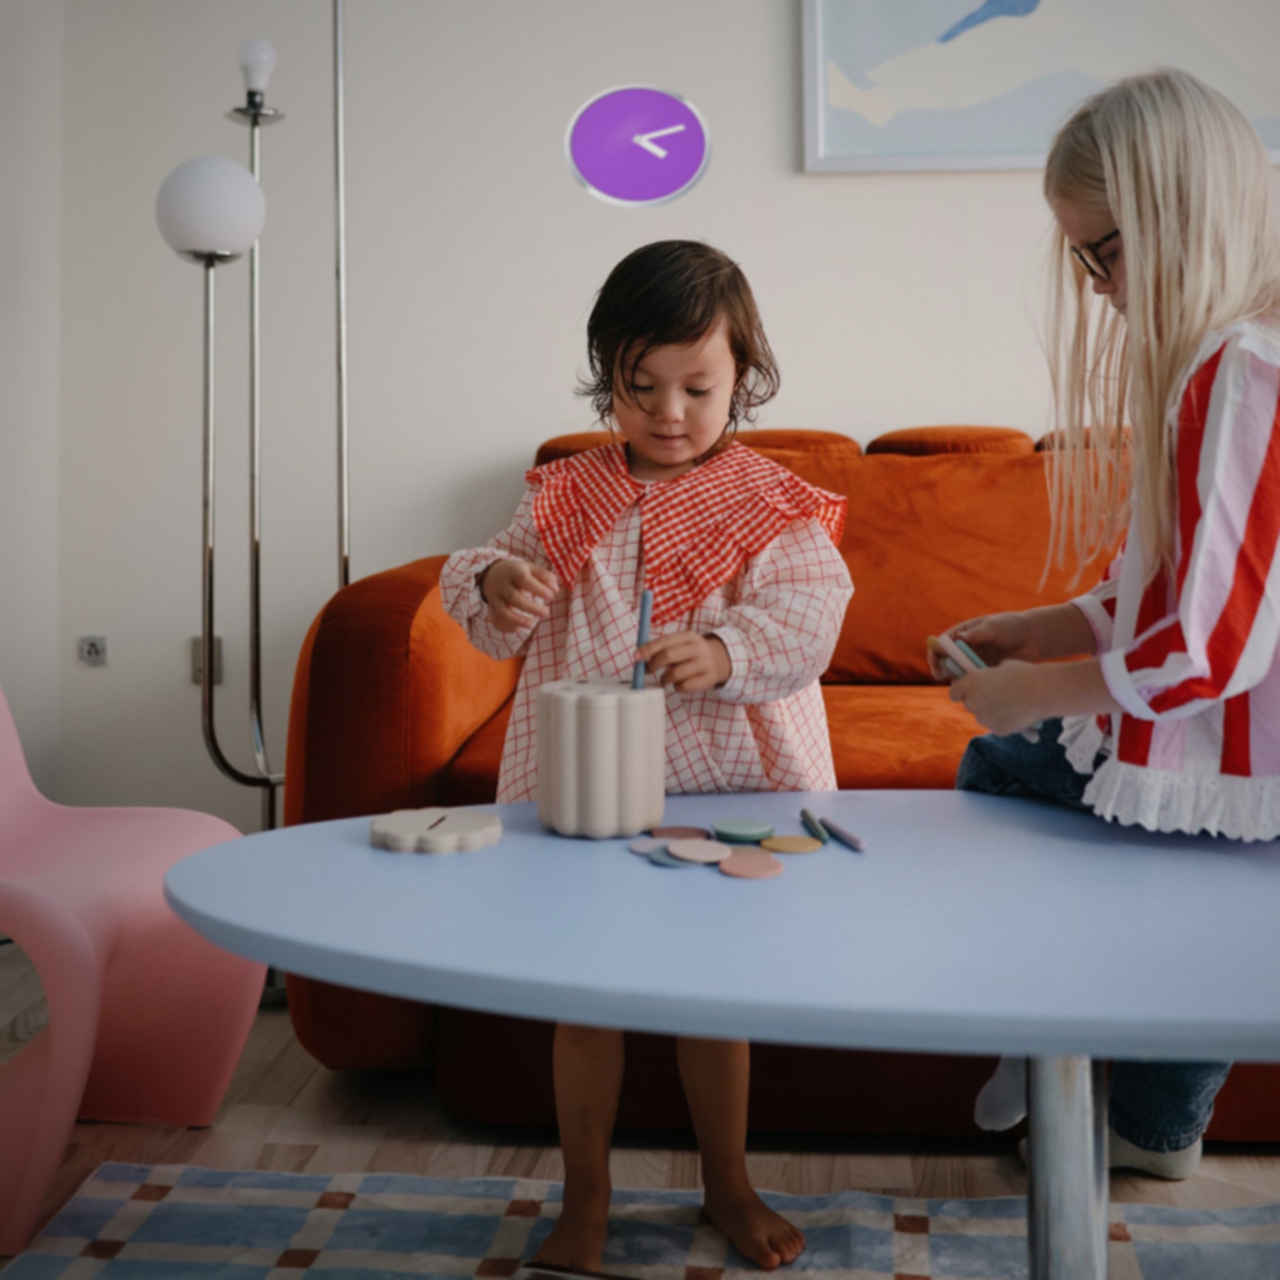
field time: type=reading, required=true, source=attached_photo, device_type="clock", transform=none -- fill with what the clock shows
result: 4:12
